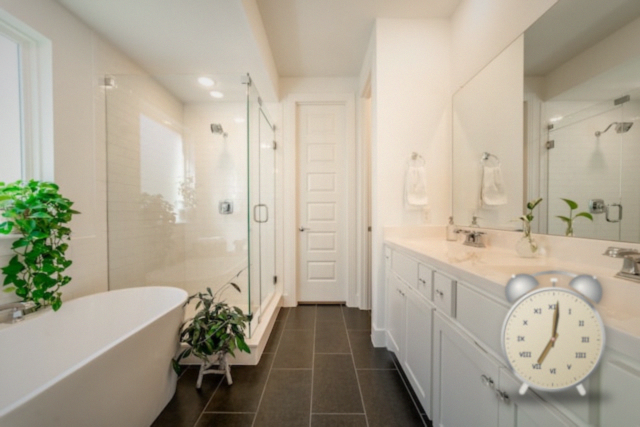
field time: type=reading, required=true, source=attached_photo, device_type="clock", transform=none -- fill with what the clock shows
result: 7:01
